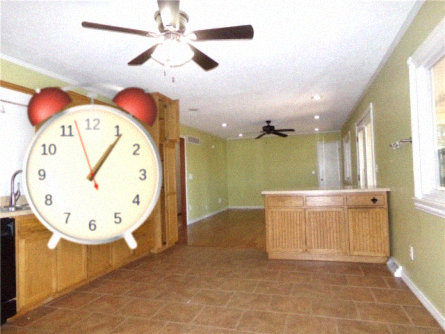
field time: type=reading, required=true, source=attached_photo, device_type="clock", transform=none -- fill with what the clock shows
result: 1:05:57
